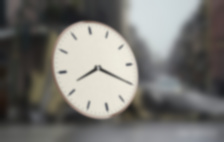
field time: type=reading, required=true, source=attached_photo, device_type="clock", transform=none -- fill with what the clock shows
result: 8:20
